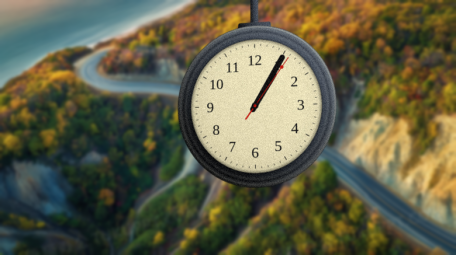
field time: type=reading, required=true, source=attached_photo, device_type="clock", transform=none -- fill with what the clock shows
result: 1:05:06
